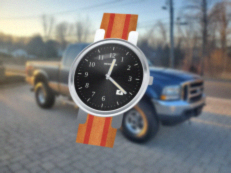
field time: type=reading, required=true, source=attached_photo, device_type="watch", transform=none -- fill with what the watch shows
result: 12:21
